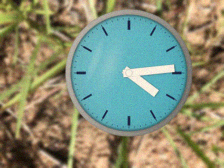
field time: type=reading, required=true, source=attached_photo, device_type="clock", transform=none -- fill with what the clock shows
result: 4:14
